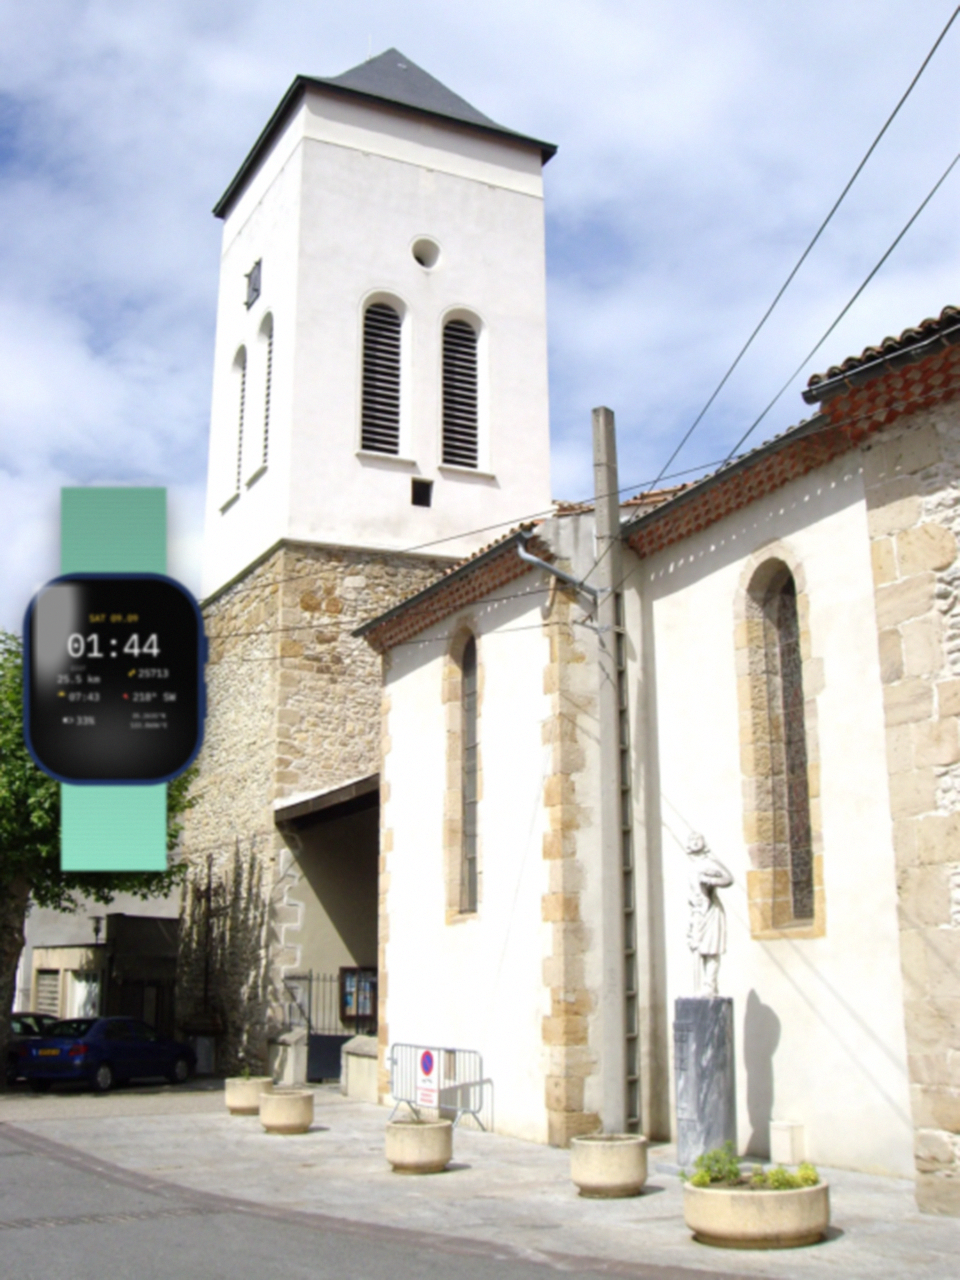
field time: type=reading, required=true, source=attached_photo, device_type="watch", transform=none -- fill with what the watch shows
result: 1:44
